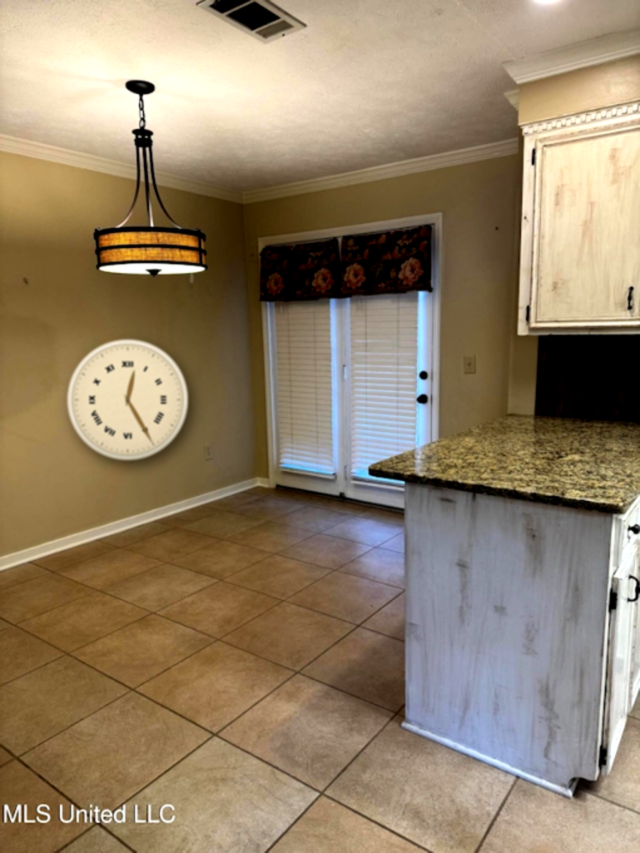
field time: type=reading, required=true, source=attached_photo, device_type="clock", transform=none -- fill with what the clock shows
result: 12:25
